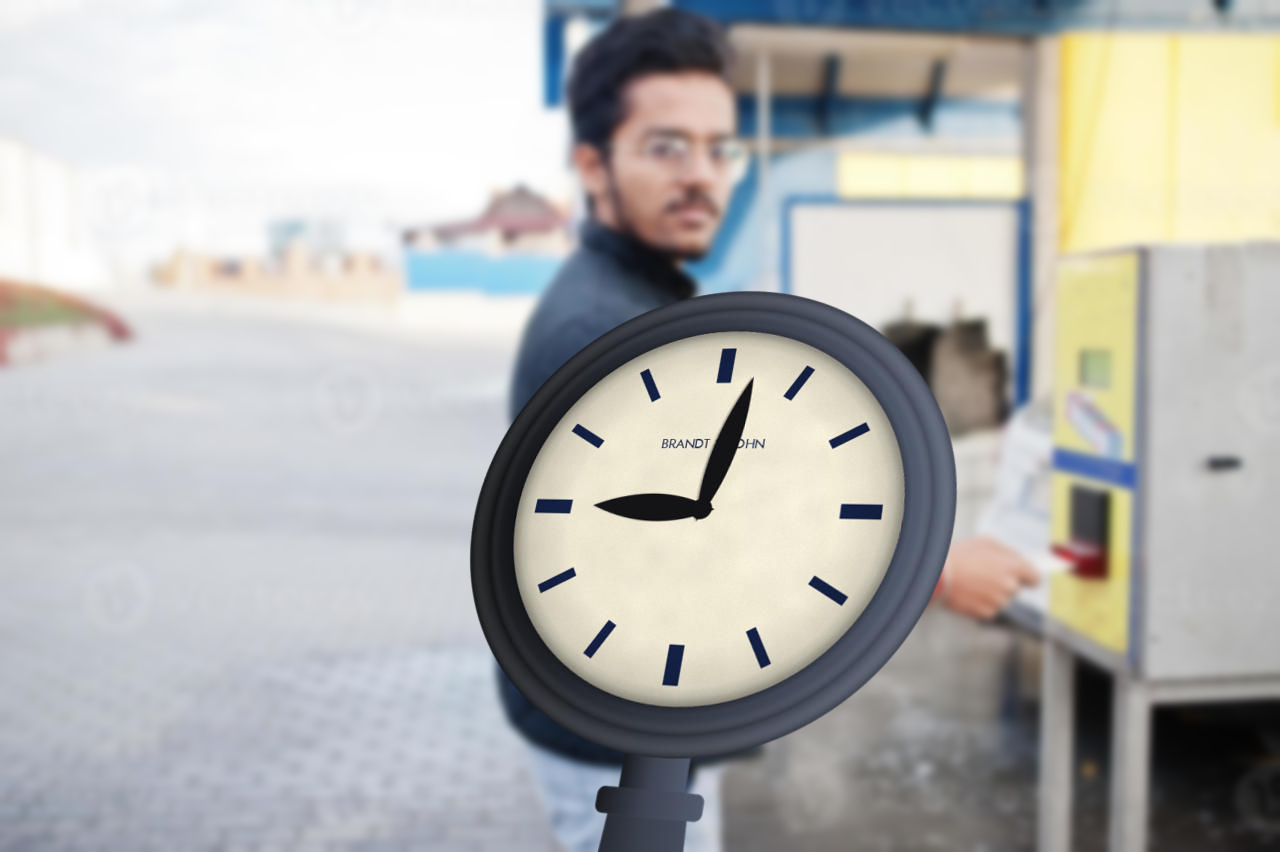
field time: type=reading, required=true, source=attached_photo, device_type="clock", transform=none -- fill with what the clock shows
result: 9:02
